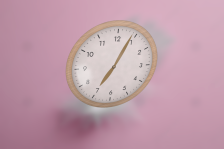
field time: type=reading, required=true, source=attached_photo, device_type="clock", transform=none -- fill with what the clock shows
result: 7:04
